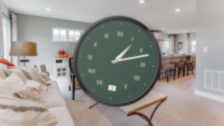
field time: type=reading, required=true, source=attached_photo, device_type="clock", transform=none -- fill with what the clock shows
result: 1:12
